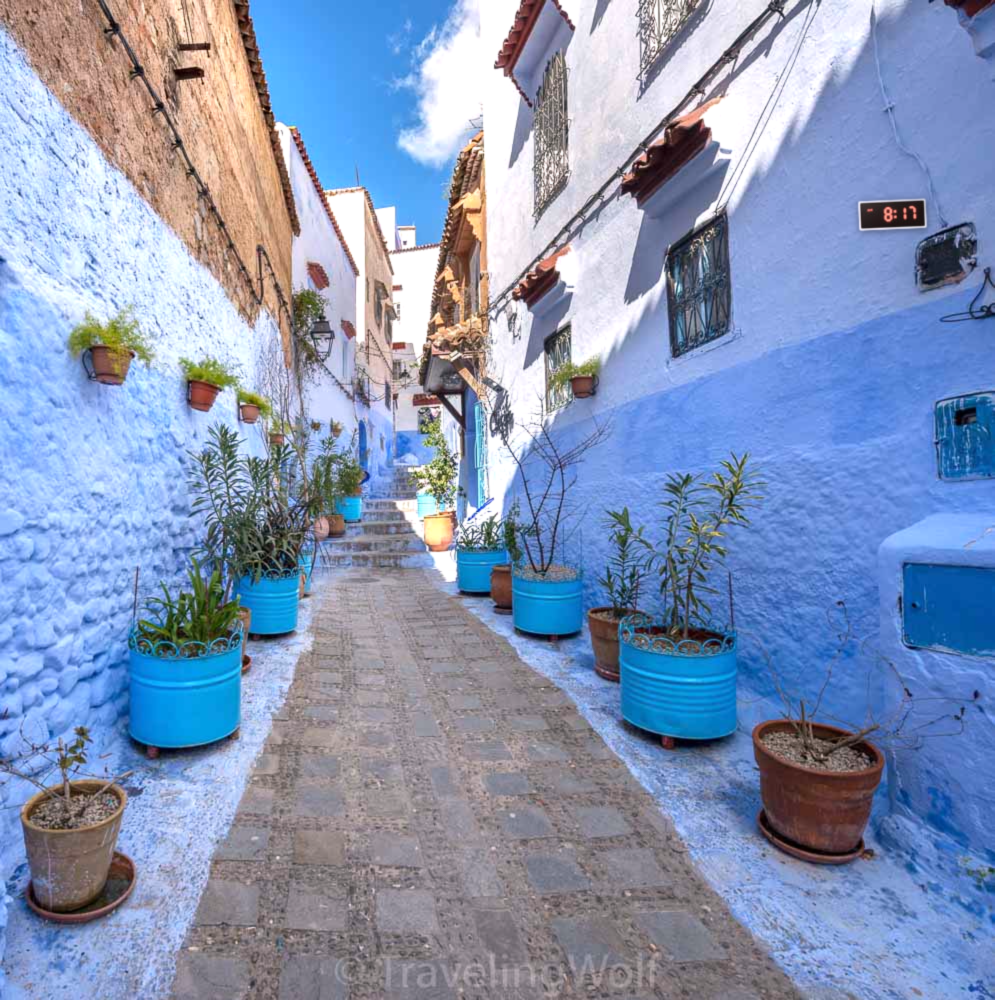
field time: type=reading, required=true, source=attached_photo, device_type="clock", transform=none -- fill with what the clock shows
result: 8:17
